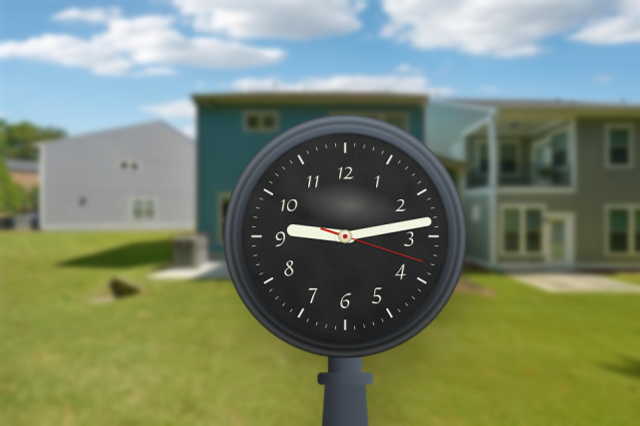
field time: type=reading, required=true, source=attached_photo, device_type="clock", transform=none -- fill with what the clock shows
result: 9:13:18
